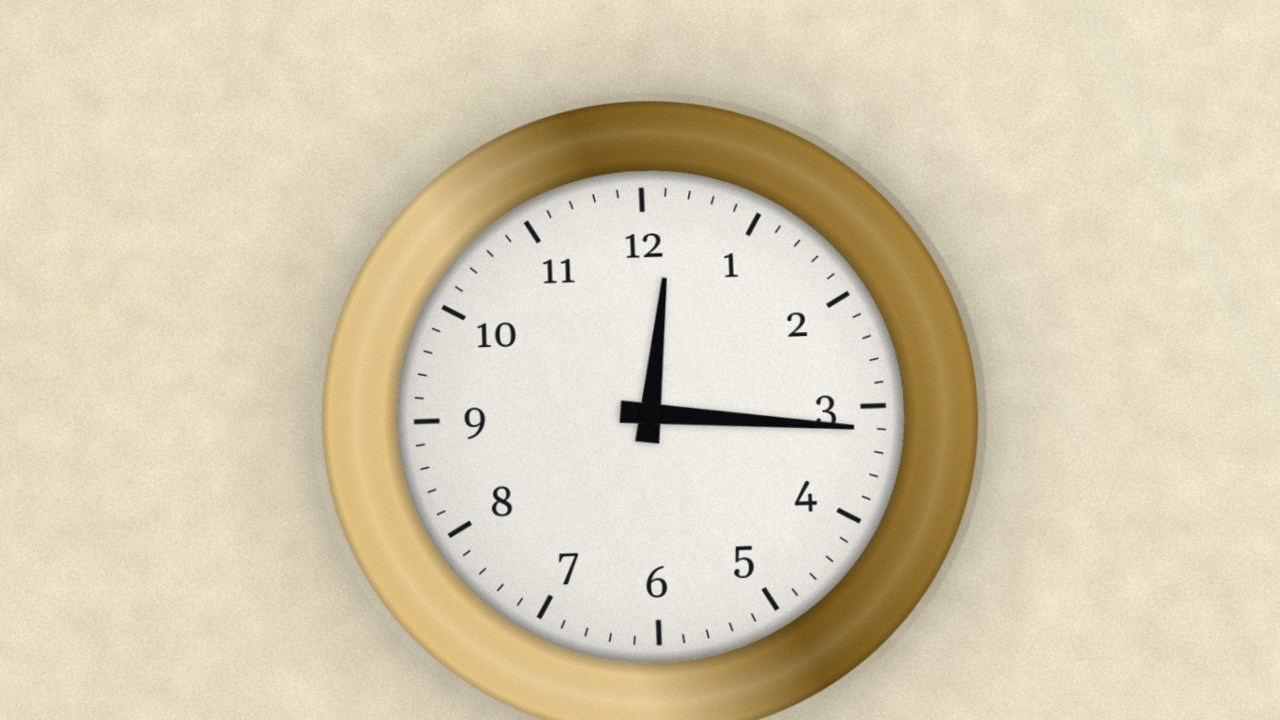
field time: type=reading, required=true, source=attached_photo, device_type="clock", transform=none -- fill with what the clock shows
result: 12:16
